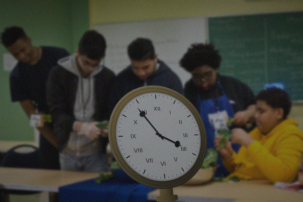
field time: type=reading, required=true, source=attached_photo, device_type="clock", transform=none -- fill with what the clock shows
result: 3:54
